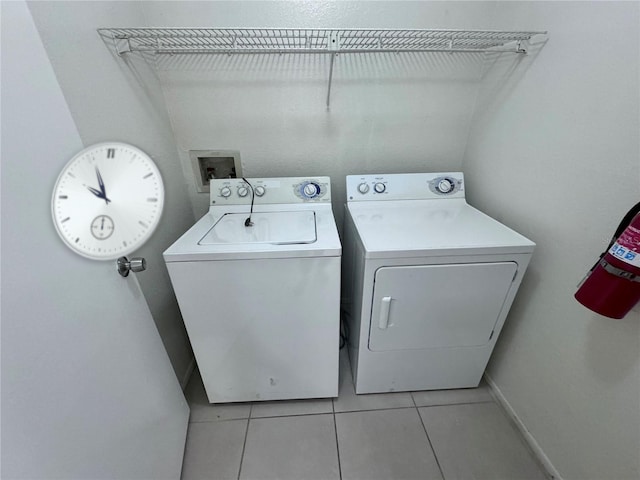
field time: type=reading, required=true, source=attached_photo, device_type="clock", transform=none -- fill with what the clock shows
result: 9:56
